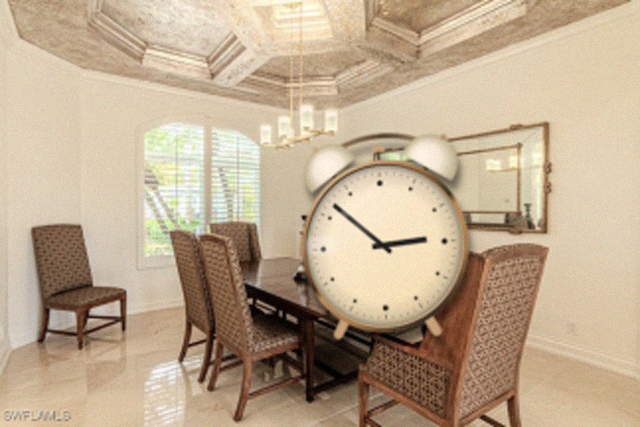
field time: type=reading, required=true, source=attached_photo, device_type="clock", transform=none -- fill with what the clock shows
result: 2:52
